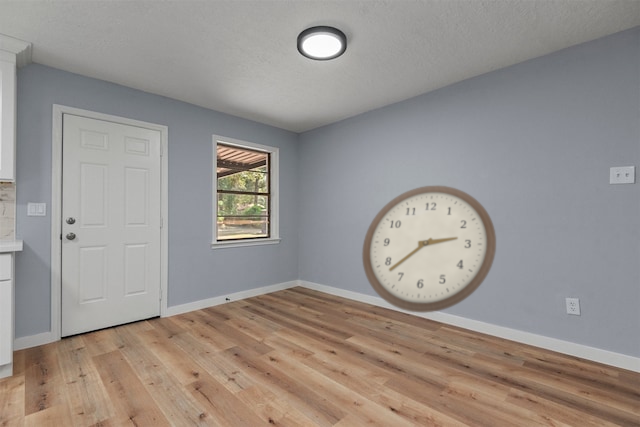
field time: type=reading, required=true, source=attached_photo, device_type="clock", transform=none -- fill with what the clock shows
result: 2:38
